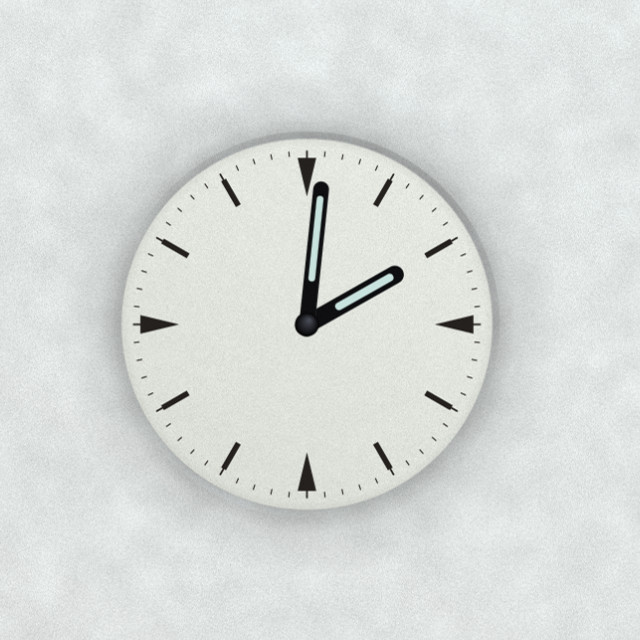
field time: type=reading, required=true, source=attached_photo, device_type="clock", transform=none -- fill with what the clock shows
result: 2:01
